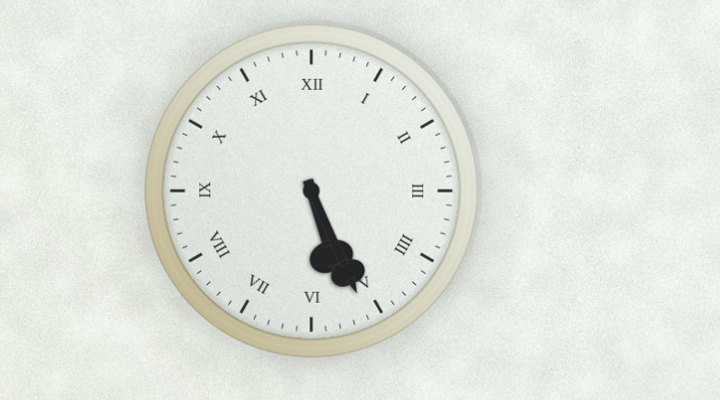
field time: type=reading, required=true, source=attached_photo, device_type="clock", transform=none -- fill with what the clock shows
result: 5:26
